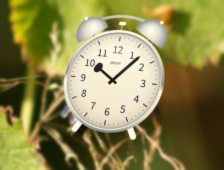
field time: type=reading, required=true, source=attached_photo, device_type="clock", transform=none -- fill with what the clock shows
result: 10:07
